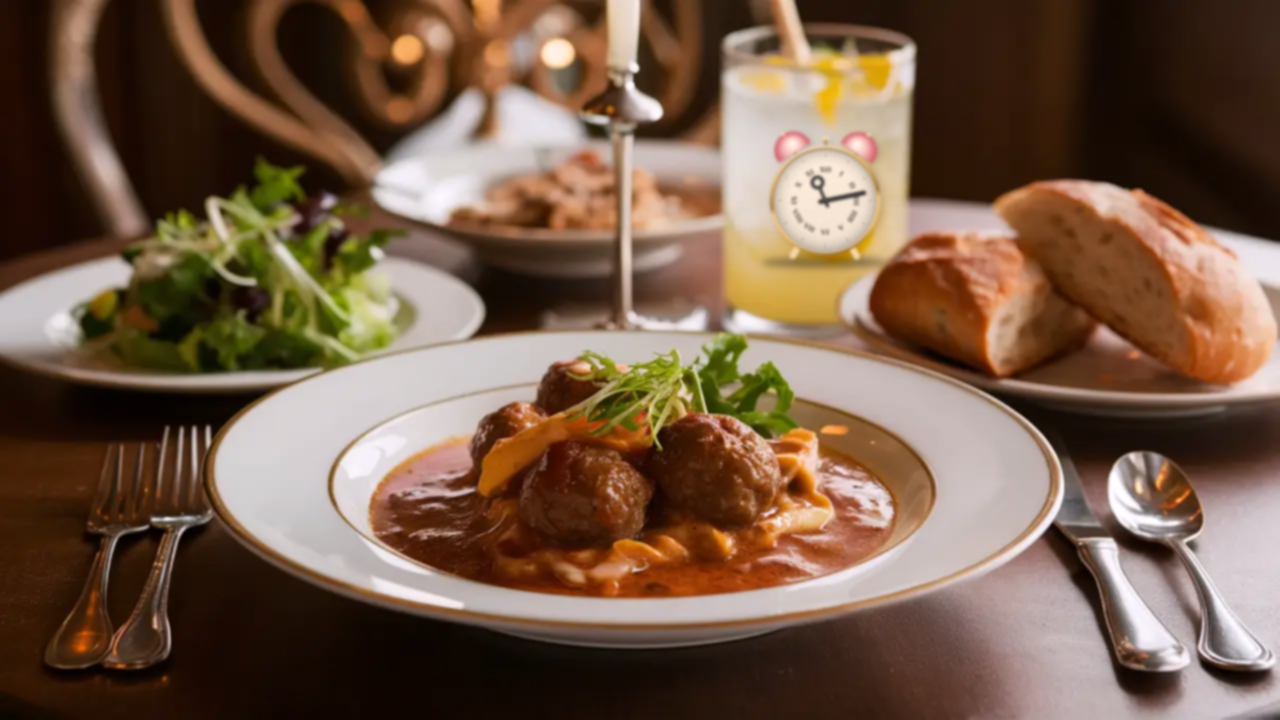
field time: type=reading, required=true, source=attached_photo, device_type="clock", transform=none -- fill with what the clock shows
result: 11:13
